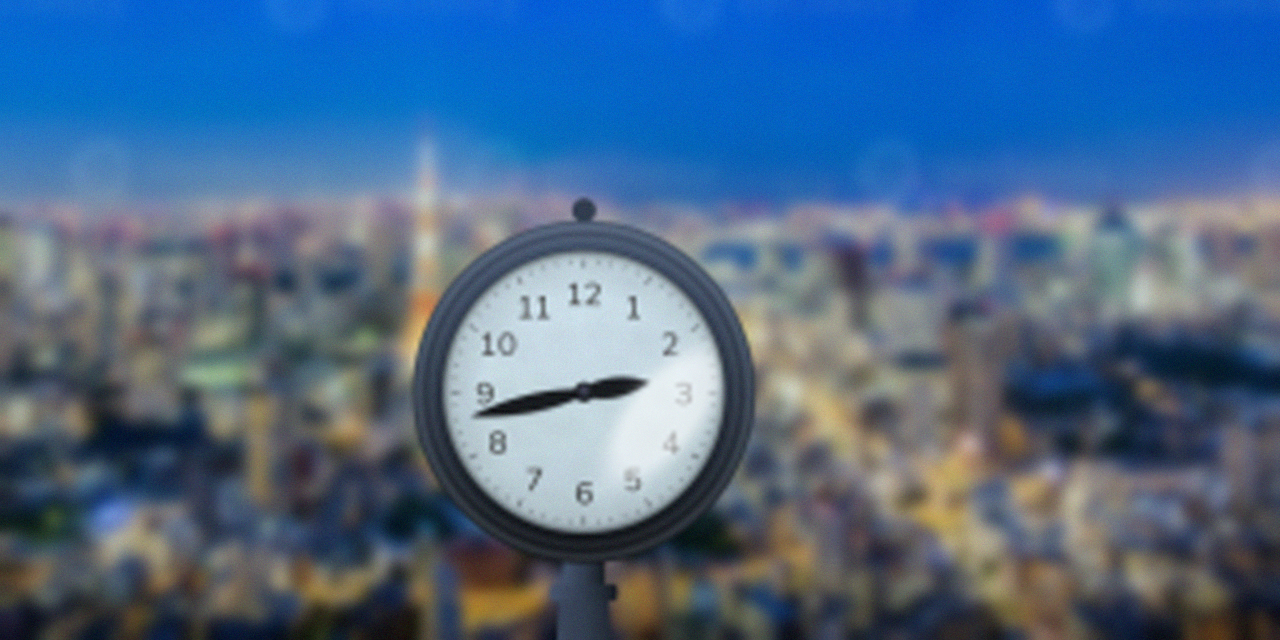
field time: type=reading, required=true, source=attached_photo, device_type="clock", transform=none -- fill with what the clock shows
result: 2:43
